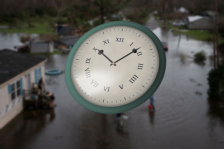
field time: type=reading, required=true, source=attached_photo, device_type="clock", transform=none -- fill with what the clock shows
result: 10:08
